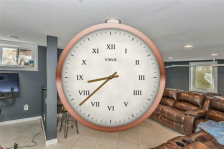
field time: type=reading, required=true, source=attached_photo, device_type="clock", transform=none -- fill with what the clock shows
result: 8:38
